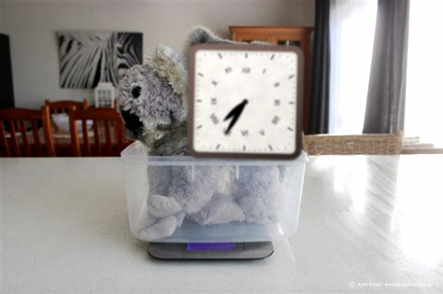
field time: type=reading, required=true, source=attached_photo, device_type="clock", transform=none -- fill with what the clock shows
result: 7:35
